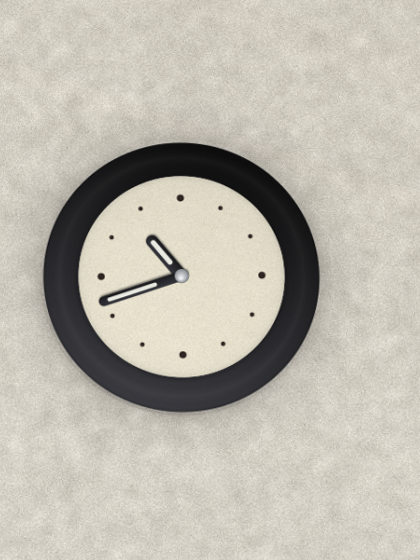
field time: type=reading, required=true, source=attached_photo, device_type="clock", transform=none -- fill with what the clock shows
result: 10:42
